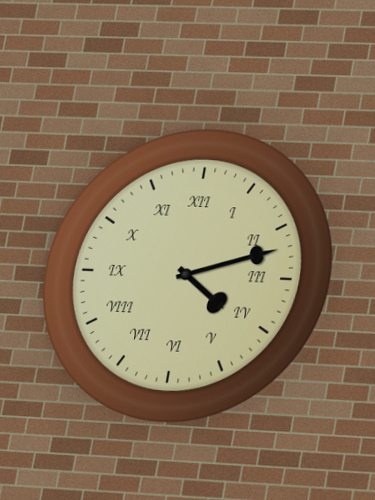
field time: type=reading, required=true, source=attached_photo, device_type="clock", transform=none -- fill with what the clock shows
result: 4:12
